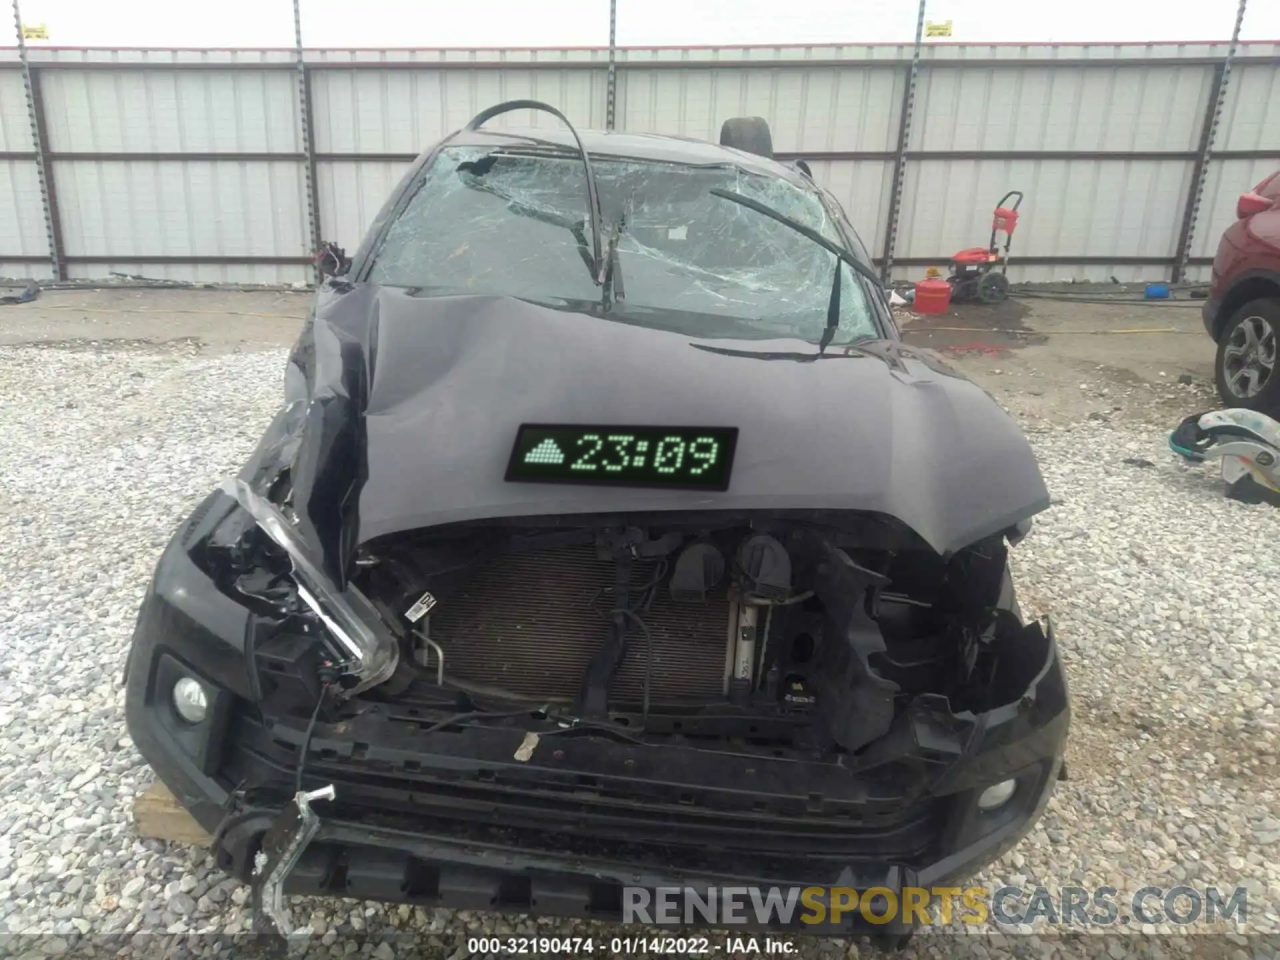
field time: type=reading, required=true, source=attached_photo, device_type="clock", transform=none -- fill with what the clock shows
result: 23:09
